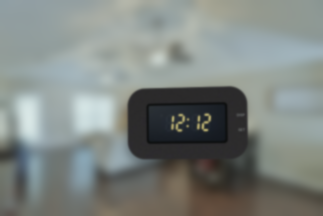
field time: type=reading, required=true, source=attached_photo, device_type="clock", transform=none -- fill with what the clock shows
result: 12:12
